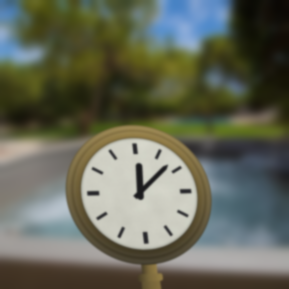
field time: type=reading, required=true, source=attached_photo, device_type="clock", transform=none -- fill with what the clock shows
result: 12:08
